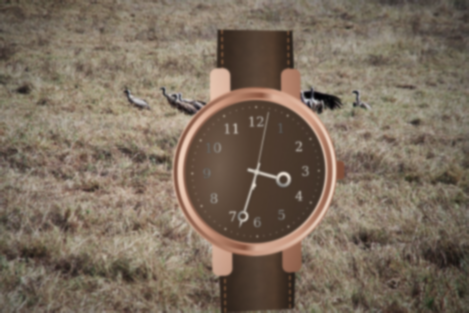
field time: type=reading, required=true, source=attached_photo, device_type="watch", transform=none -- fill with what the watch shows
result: 3:33:02
